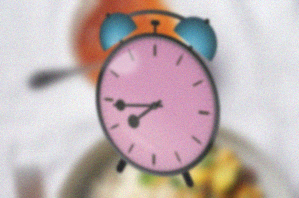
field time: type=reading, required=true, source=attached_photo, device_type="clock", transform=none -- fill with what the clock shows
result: 7:44
